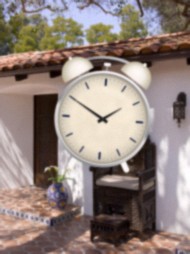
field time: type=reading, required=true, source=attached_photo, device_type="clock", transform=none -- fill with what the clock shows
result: 1:50
